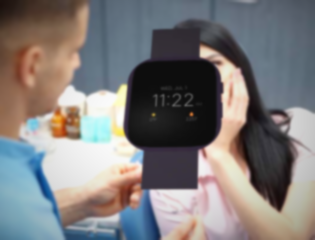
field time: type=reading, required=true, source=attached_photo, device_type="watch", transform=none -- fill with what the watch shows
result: 11:22
